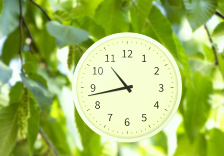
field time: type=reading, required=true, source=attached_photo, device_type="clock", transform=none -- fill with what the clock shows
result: 10:43
